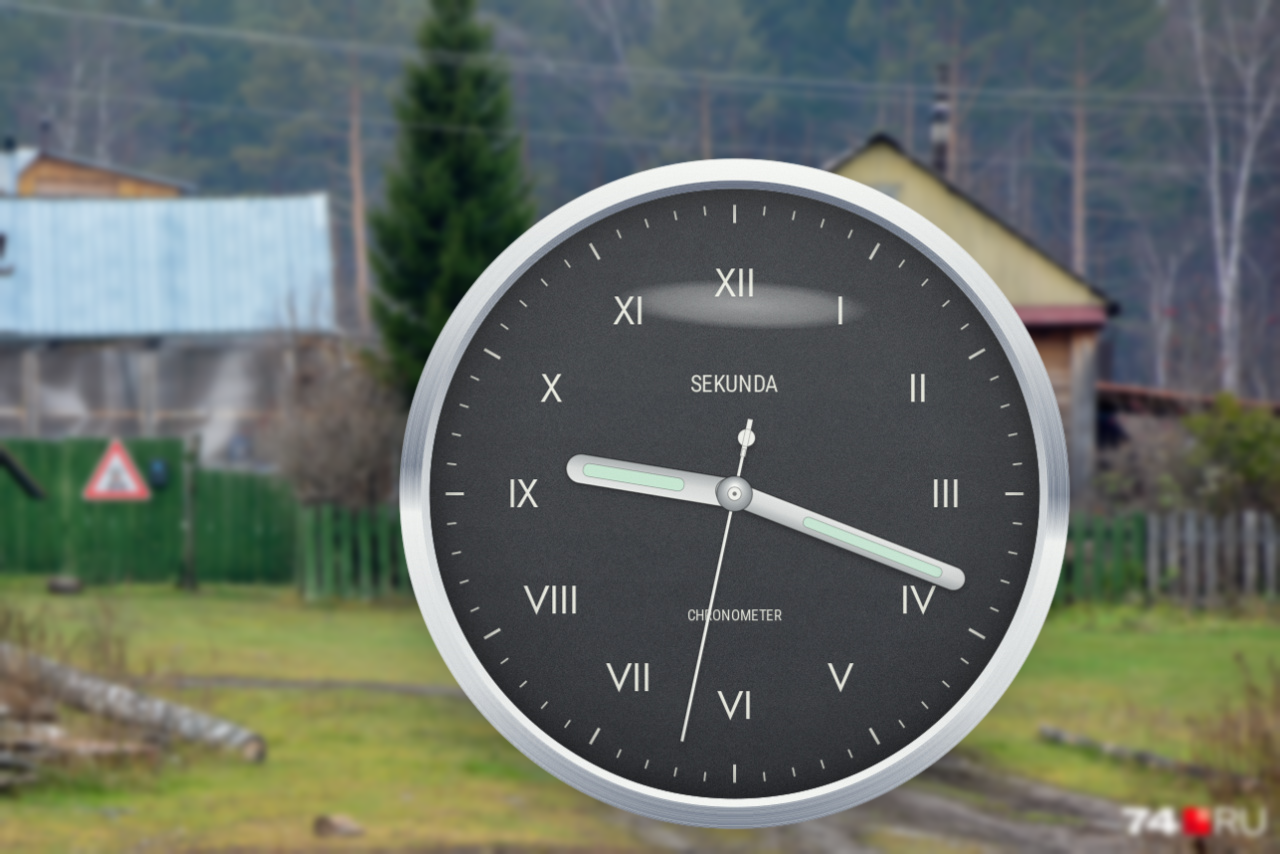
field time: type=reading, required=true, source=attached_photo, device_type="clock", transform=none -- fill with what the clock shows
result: 9:18:32
